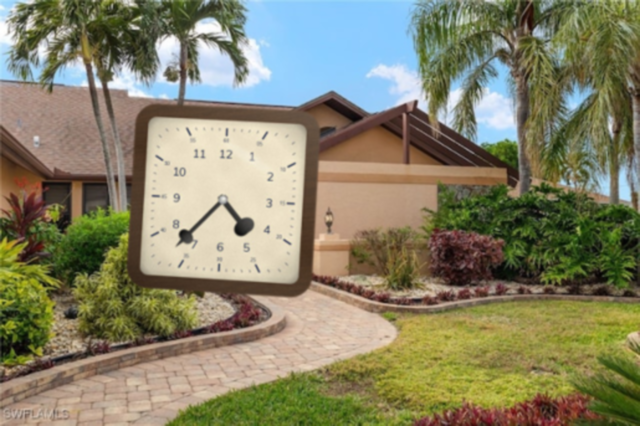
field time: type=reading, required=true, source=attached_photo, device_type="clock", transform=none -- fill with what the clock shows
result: 4:37
